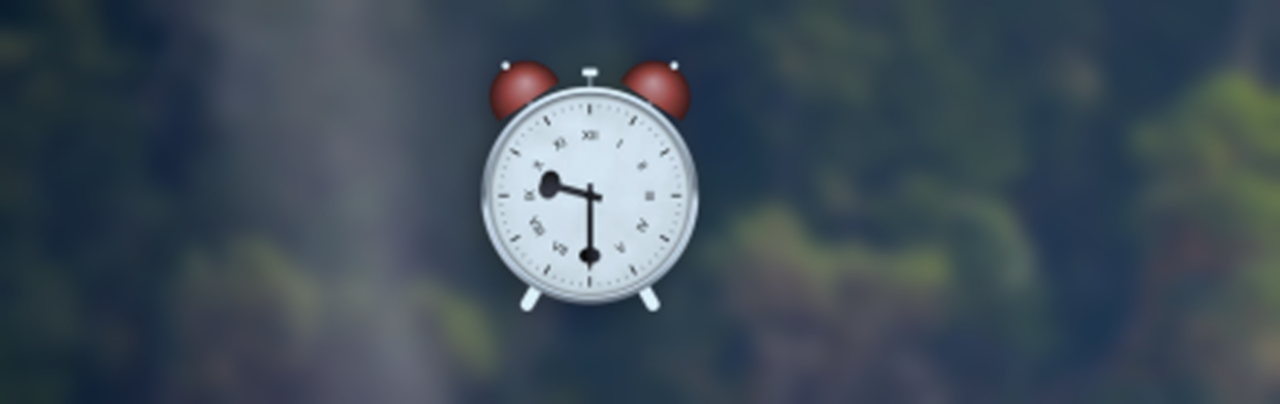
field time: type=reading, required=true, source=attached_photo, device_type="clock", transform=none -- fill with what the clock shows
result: 9:30
